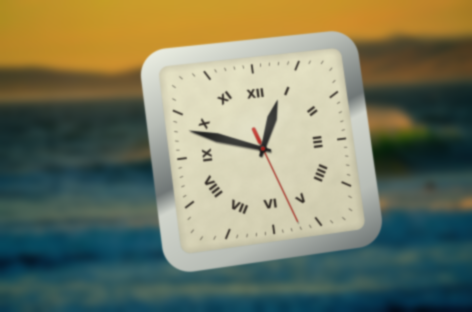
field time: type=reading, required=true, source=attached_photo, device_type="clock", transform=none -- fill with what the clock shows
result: 12:48:27
